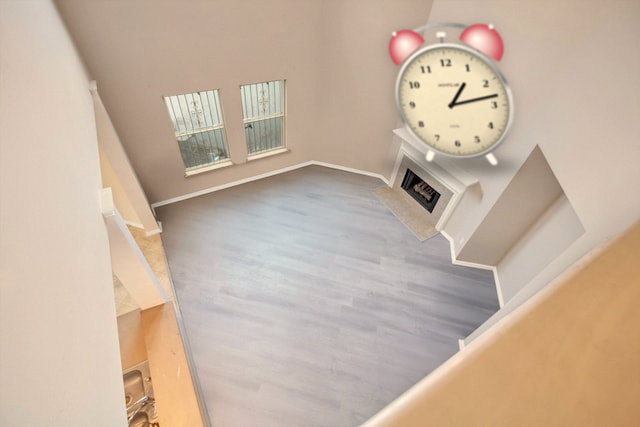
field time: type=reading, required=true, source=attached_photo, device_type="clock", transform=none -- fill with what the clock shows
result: 1:13
